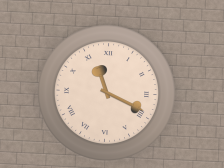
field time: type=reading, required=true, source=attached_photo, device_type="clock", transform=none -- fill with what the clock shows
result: 11:19
